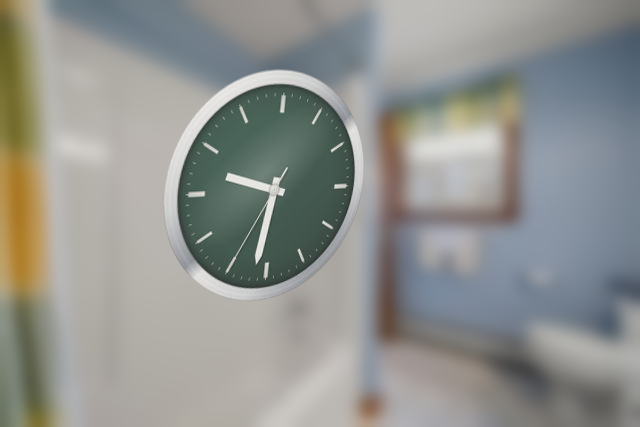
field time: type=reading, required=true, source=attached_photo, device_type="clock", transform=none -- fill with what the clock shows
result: 9:31:35
